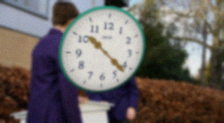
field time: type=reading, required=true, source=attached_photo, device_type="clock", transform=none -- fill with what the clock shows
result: 10:22
